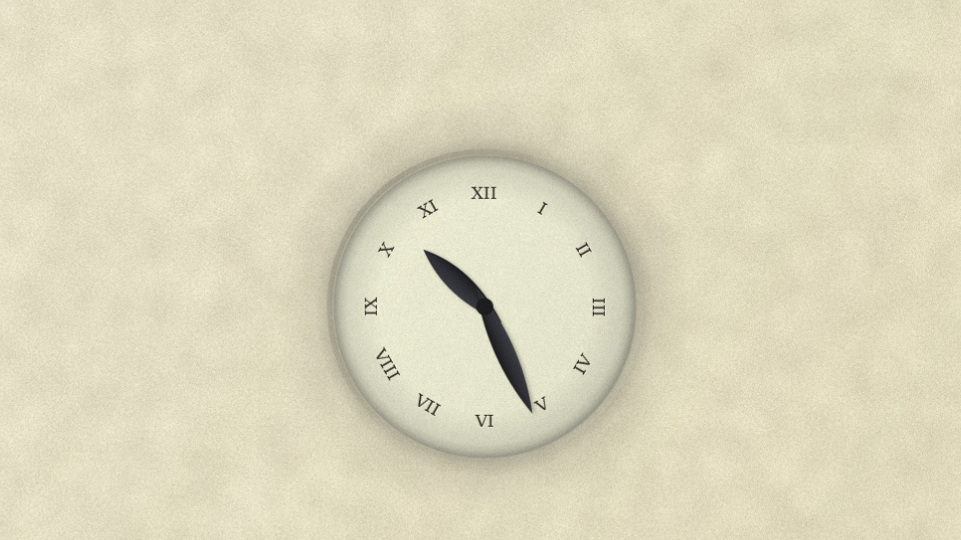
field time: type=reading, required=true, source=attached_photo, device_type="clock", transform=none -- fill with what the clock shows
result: 10:26
